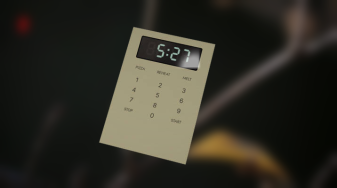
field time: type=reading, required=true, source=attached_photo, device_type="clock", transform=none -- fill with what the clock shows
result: 5:27
